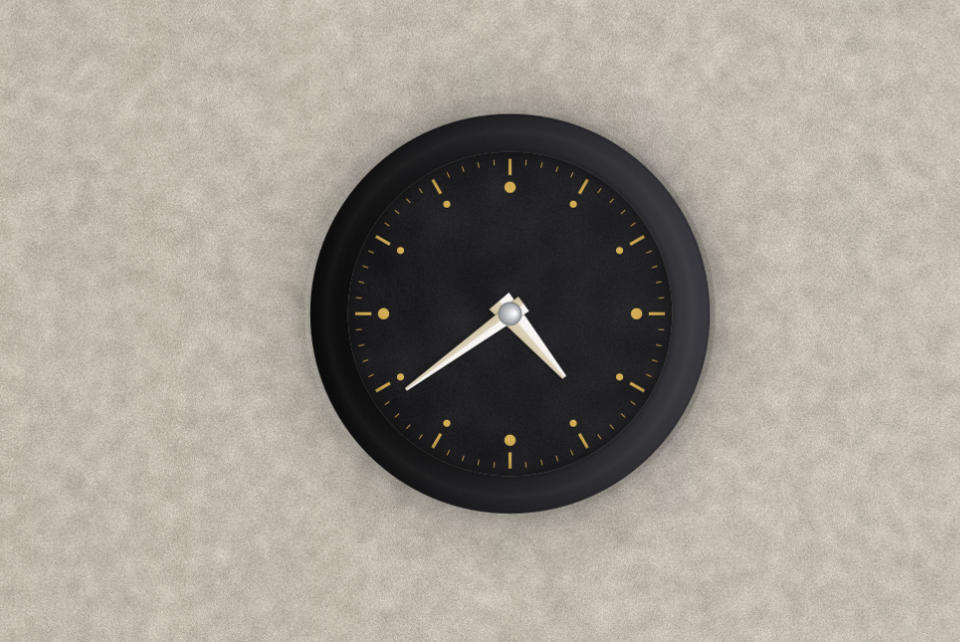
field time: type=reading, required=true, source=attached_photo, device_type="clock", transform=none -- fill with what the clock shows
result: 4:39
